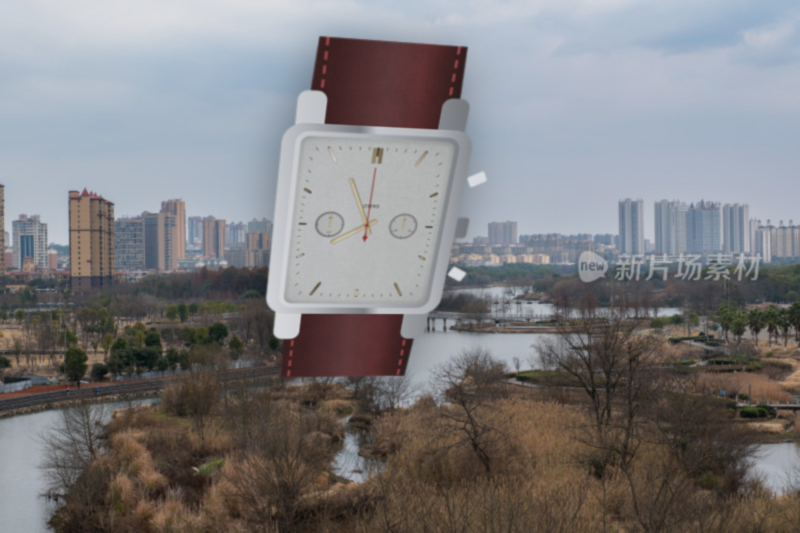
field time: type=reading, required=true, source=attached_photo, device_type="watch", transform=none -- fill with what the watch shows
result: 7:56
